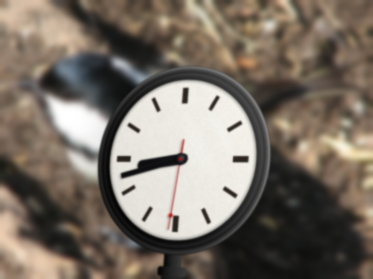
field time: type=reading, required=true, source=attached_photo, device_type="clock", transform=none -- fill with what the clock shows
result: 8:42:31
